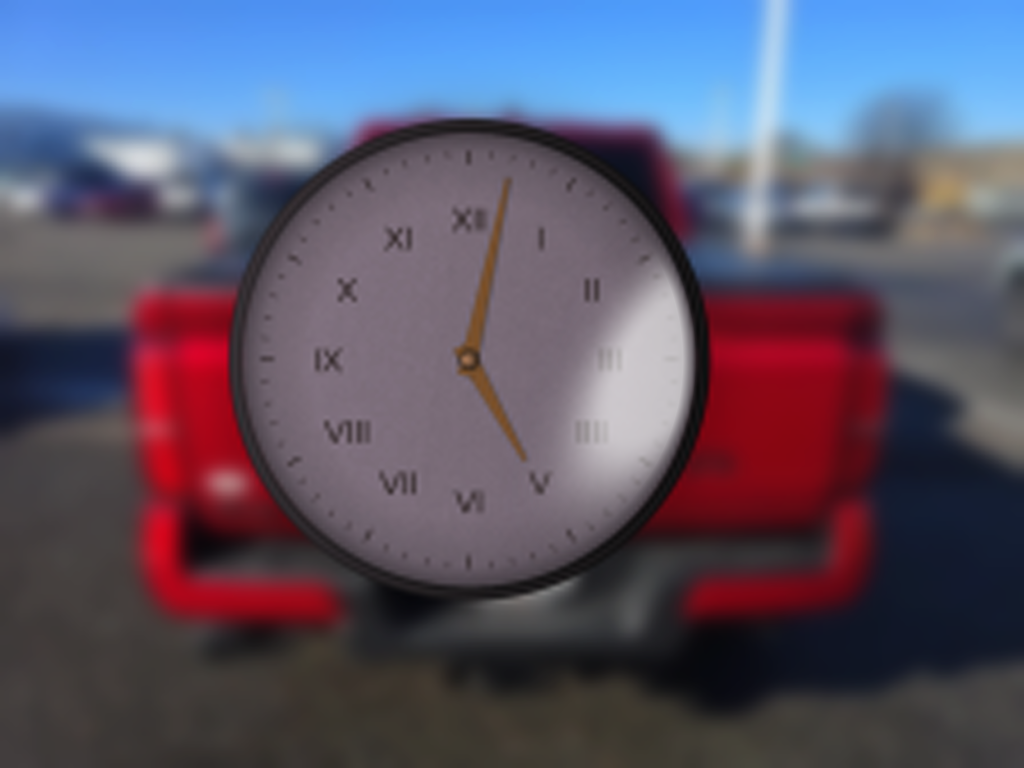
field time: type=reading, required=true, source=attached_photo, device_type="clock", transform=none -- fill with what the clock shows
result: 5:02
